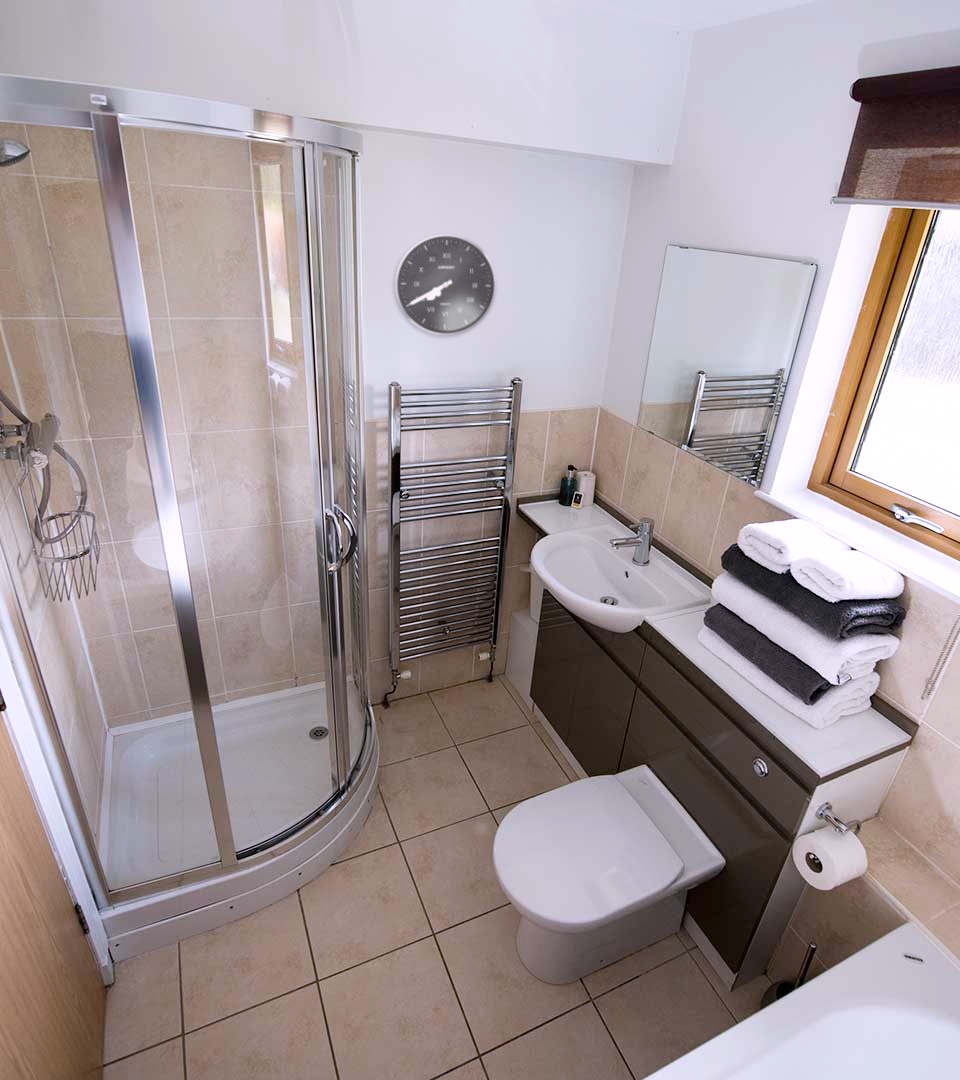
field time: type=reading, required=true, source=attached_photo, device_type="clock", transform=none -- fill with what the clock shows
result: 7:40
